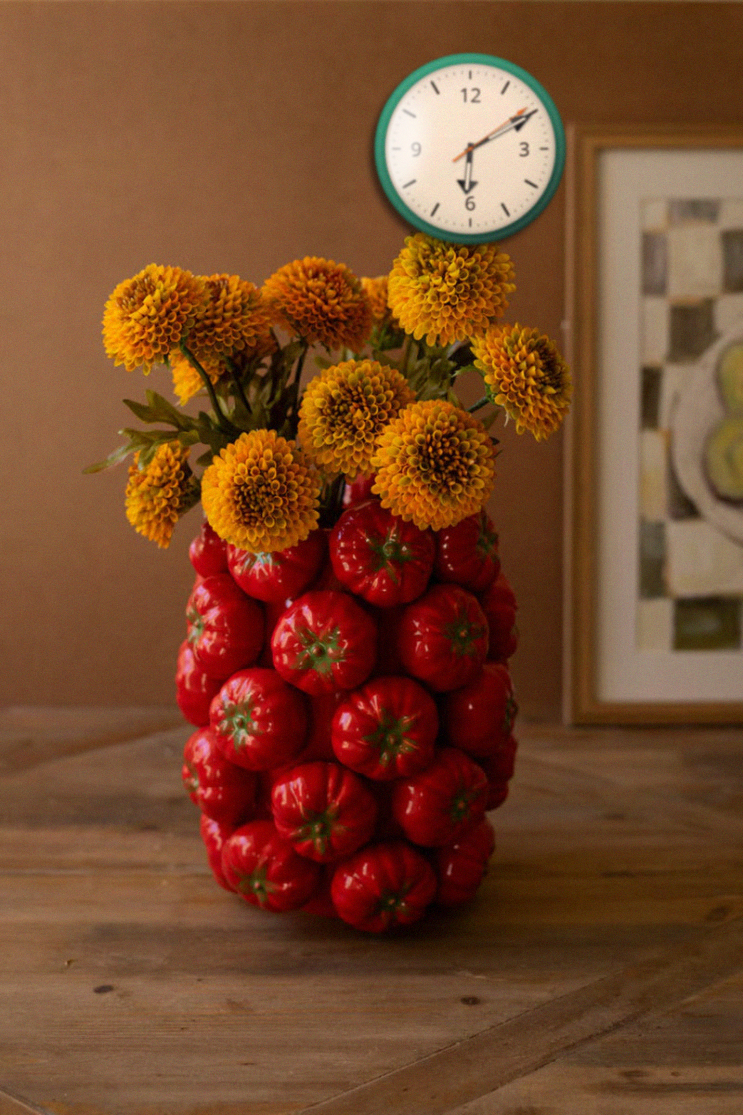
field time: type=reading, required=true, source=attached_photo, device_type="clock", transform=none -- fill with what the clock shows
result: 6:10:09
